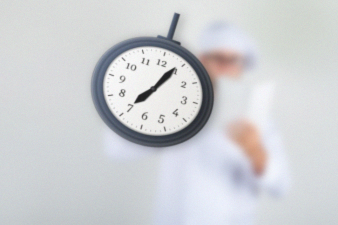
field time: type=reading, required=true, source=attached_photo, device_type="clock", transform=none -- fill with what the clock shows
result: 7:04
